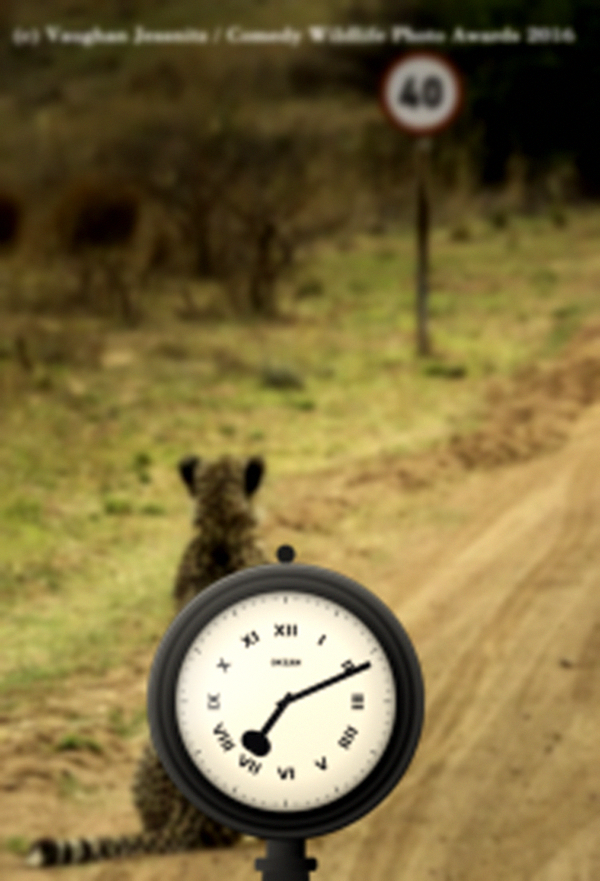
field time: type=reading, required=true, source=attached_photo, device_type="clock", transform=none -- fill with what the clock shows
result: 7:11
